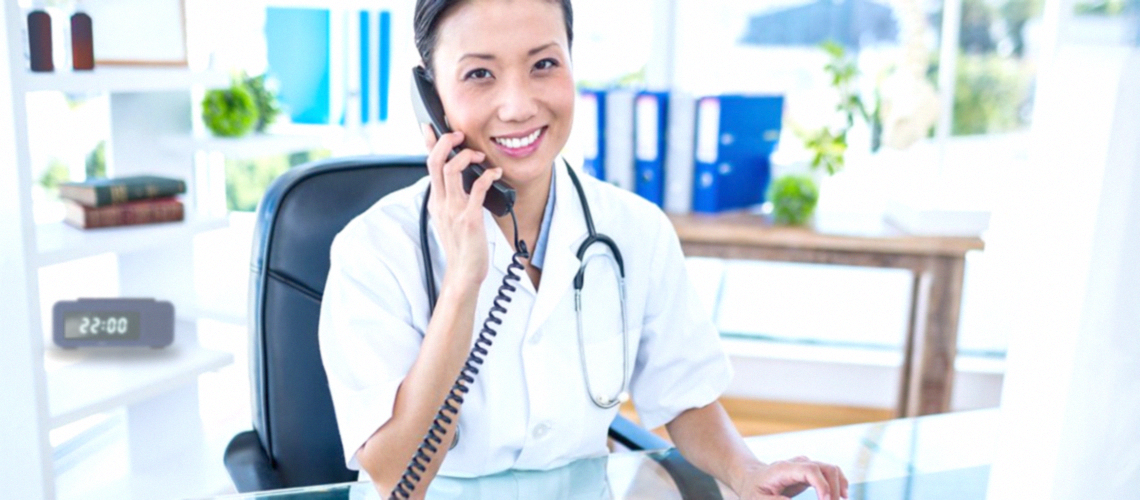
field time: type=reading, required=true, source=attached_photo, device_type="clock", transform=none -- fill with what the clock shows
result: 22:00
